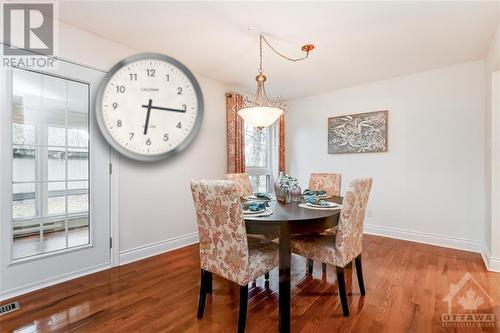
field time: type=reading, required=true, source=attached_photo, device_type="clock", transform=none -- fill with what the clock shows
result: 6:16
